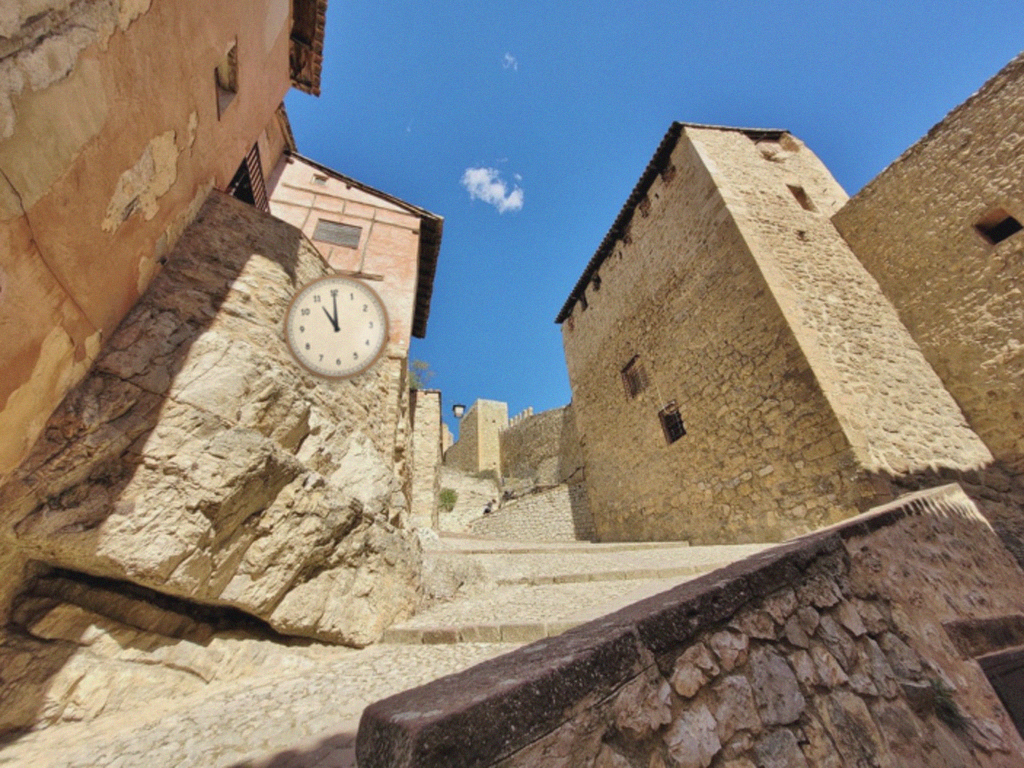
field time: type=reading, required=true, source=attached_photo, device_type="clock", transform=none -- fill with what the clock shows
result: 11:00
